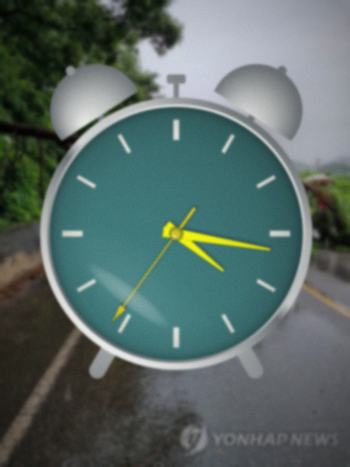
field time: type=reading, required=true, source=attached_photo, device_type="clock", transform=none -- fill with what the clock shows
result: 4:16:36
